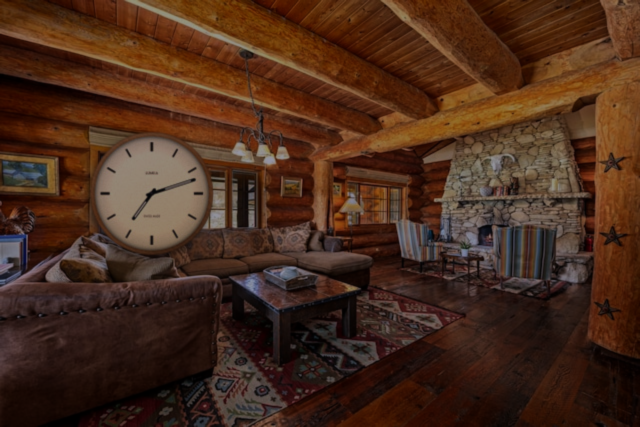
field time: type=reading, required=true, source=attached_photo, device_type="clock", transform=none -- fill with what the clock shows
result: 7:12
